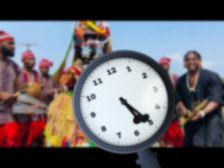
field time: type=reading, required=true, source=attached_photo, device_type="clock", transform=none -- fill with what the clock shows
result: 5:25
